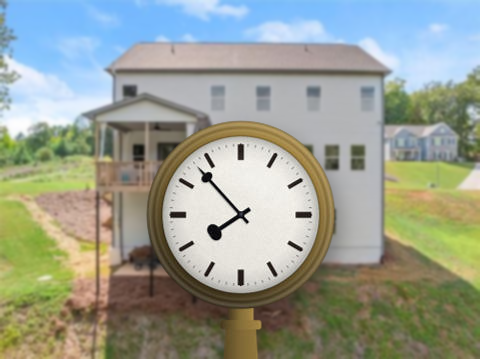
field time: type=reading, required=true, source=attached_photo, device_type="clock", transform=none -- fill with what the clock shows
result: 7:53
